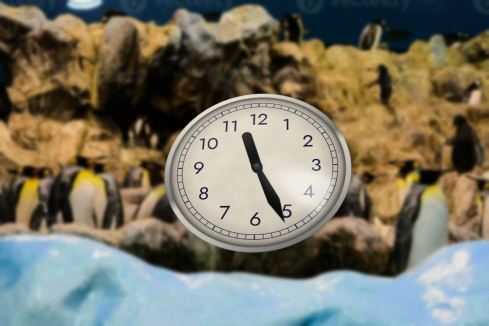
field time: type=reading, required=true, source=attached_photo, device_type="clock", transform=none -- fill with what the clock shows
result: 11:26
